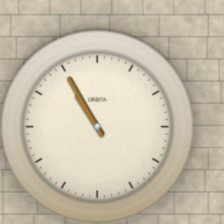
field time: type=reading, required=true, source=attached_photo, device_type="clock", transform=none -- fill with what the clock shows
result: 10:55
